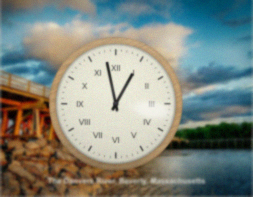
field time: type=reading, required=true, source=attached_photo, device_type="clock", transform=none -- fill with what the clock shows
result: 12:58
